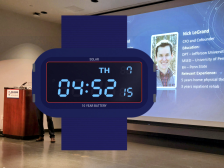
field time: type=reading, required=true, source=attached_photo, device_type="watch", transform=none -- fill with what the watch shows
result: 4:52:15
